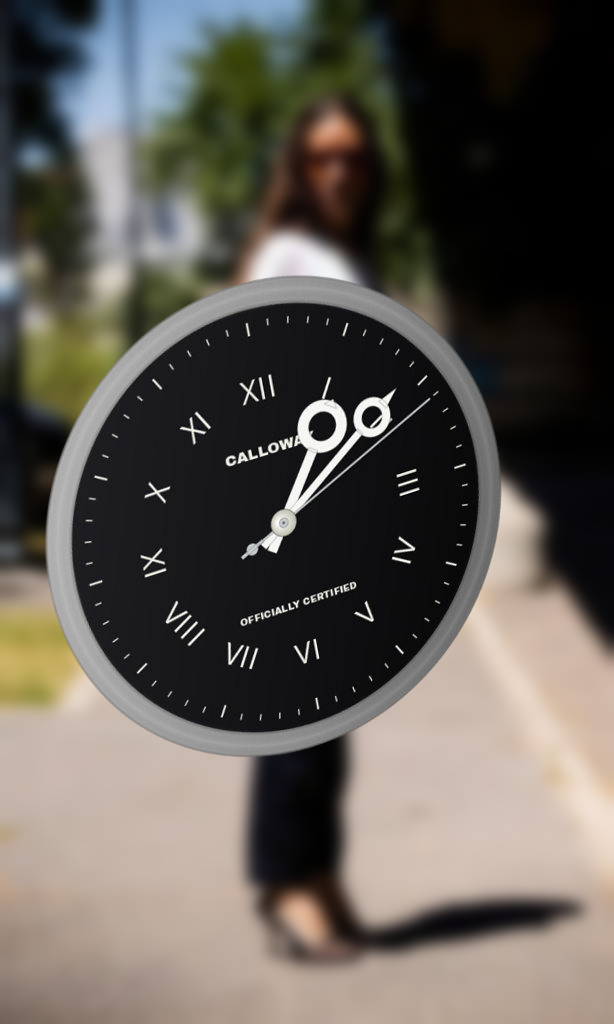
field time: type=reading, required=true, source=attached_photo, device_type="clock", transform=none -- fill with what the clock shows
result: 1:09:11
